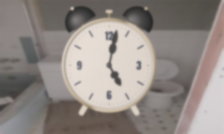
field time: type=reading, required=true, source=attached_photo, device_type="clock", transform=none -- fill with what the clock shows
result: 5:02
